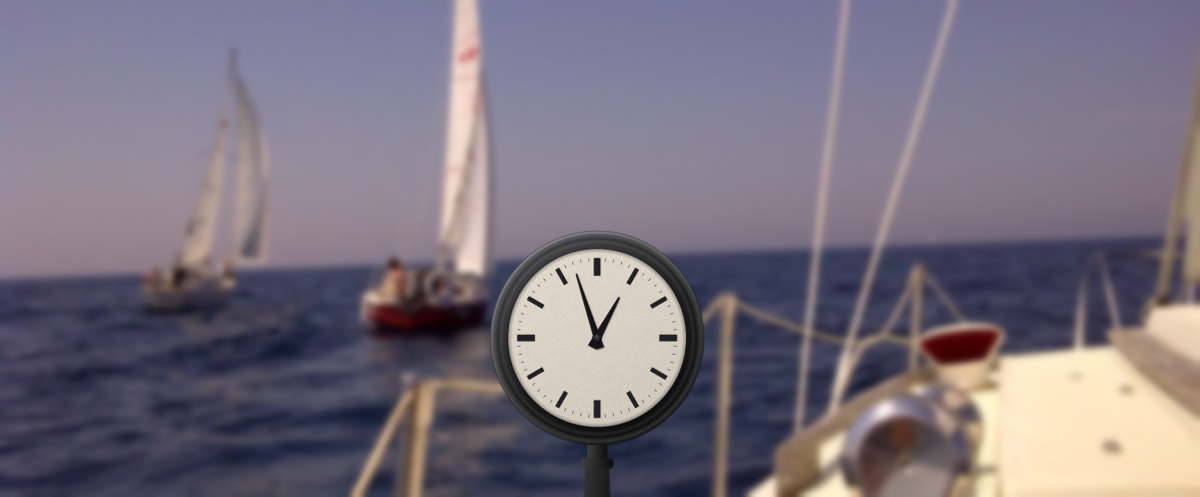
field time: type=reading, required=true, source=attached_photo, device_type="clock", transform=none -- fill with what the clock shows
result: 12:57
